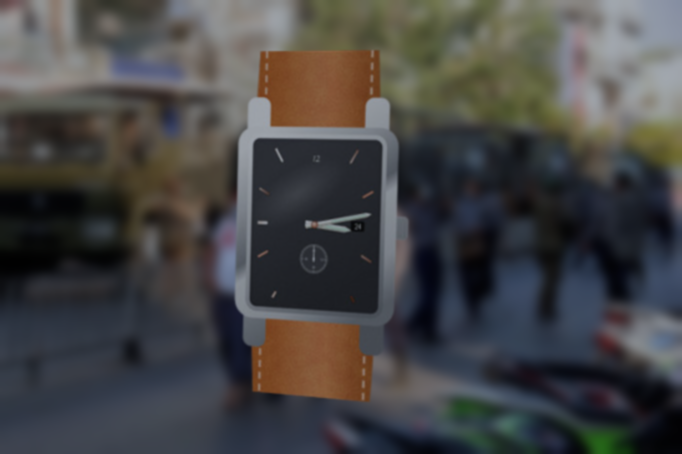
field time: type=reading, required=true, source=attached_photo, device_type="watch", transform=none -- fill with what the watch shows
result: 3:13
